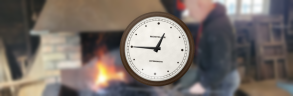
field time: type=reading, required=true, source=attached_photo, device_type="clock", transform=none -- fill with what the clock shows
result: 12:45
